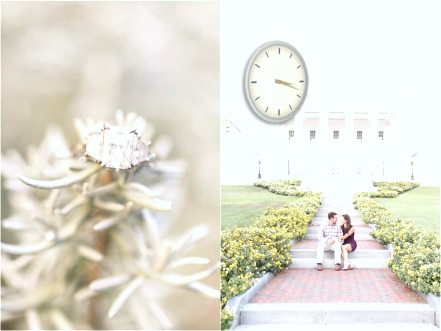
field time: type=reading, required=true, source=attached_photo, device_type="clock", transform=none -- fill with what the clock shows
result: 3:18
